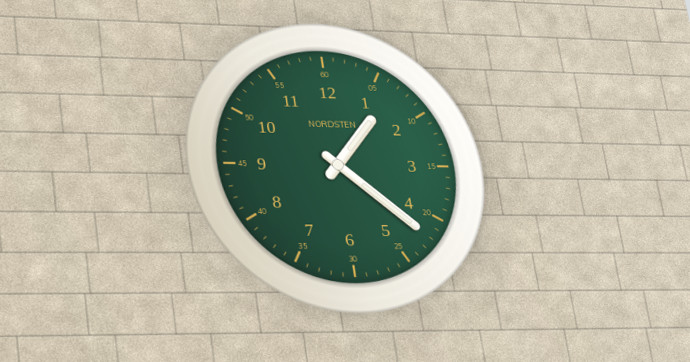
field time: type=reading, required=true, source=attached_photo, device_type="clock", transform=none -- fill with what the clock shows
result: 1:22
